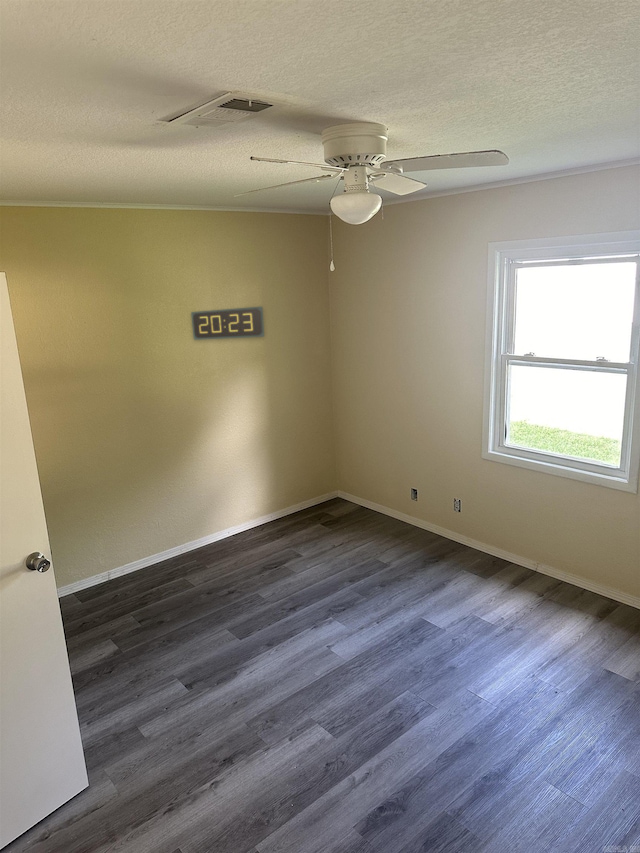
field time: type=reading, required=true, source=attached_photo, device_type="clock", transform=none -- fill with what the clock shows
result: 20:23
